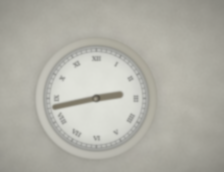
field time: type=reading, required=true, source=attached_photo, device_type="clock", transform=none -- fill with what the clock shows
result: 2:43
